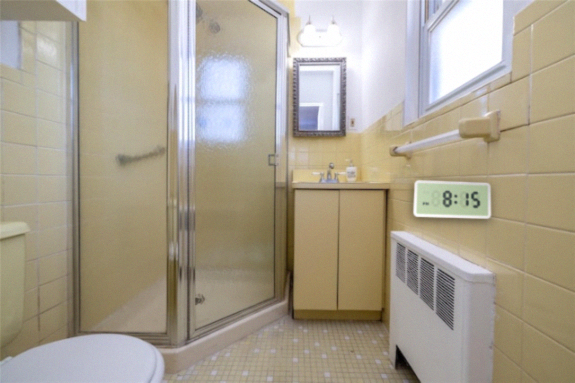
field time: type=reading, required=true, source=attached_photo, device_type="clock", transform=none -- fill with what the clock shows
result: 8:15
